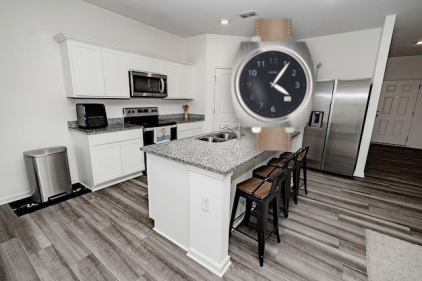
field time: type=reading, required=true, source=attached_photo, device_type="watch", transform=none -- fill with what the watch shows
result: 4:06
